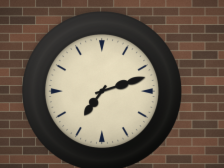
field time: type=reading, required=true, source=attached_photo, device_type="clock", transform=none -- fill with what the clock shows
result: 7:12
